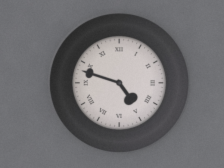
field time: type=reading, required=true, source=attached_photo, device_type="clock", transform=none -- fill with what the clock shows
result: 4:48
